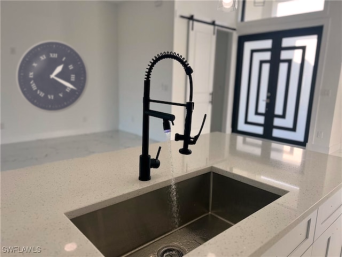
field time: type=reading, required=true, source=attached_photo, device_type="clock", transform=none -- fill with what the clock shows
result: 1:19
